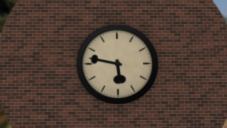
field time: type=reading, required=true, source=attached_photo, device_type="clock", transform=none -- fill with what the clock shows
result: 5:47
